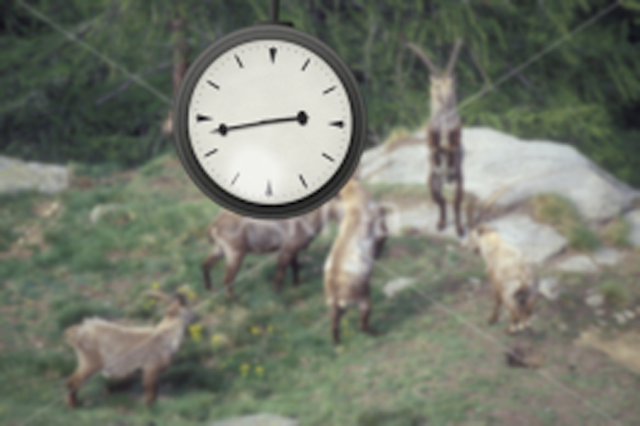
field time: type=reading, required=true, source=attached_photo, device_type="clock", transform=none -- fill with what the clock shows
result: 2:43
